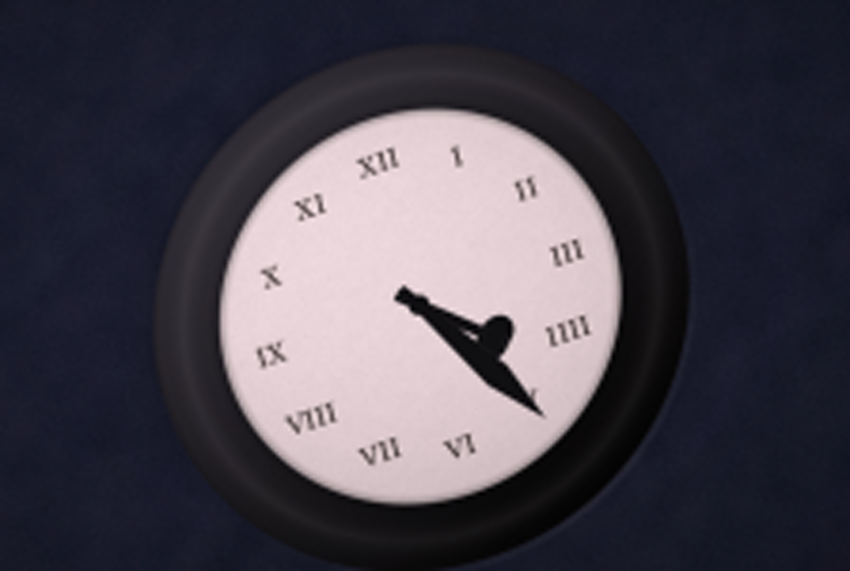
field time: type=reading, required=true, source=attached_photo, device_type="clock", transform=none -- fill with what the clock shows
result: 4:25
